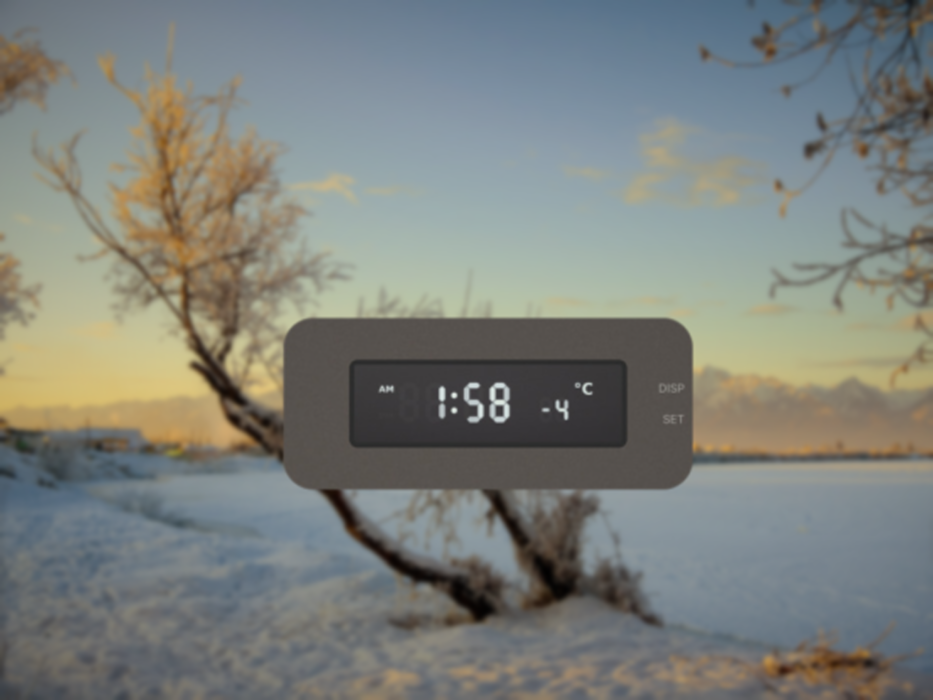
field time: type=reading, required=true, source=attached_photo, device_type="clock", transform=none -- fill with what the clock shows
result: 1:58
